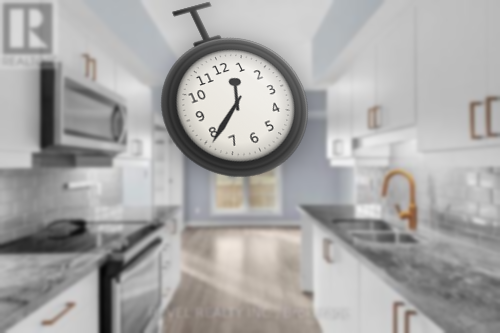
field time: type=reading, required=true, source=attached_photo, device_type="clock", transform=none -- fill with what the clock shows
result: 12:39
